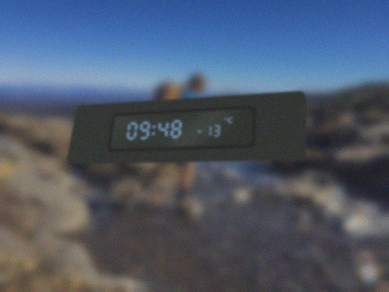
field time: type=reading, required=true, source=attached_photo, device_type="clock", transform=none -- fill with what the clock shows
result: 9:48
